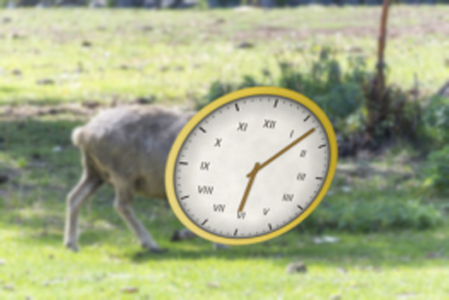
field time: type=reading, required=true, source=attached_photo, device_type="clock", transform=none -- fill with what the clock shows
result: 6:07
